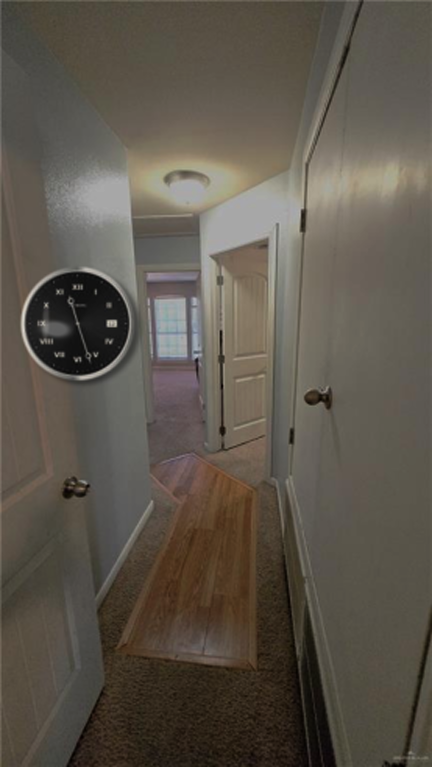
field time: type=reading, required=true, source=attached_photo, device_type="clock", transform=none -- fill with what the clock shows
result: 11:27
